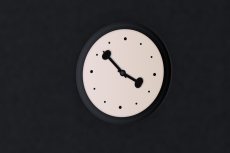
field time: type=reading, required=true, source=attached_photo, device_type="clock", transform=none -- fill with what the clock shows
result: 3:52
